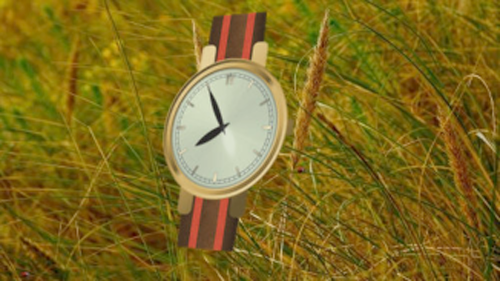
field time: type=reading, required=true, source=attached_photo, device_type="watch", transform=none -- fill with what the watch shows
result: 7:55
